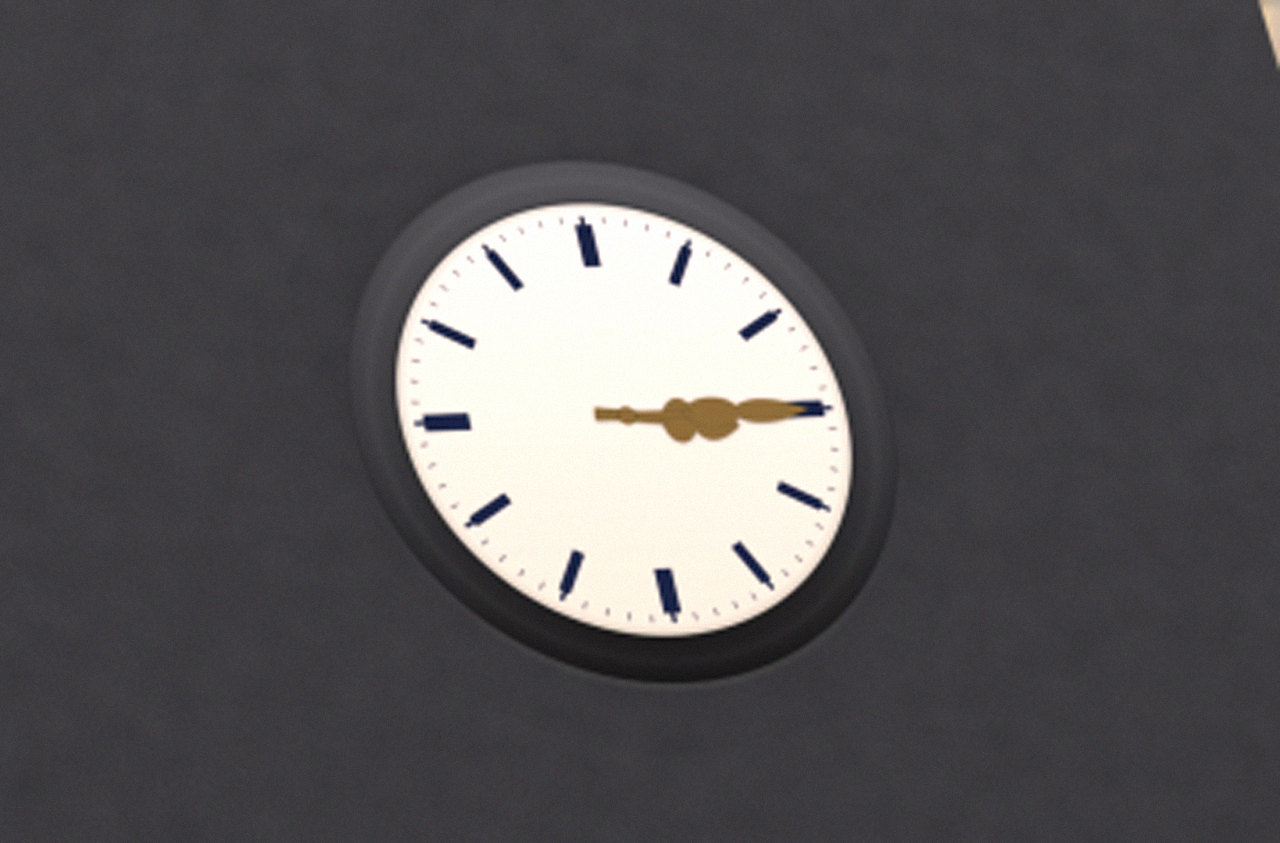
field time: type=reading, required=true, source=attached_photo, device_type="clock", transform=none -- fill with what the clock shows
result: 3:15
